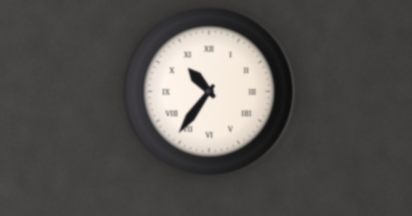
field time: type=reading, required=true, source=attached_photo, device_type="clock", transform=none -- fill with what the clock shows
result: 10:36
